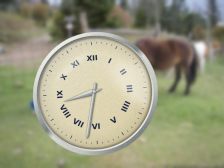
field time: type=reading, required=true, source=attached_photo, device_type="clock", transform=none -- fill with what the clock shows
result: 8:32
